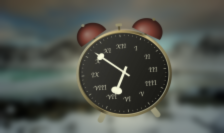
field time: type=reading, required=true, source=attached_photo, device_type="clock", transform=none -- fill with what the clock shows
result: 6:52
